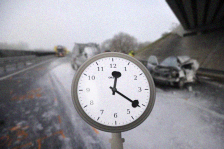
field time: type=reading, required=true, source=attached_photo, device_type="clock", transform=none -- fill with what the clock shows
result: 12:21
